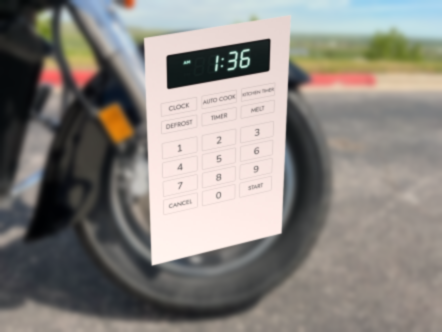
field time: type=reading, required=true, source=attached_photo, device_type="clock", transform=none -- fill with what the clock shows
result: 1:36
